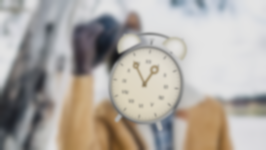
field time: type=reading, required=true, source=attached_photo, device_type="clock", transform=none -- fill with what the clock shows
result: 12:54
